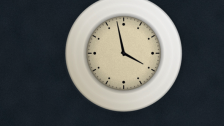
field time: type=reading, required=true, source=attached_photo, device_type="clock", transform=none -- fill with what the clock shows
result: 3:58
